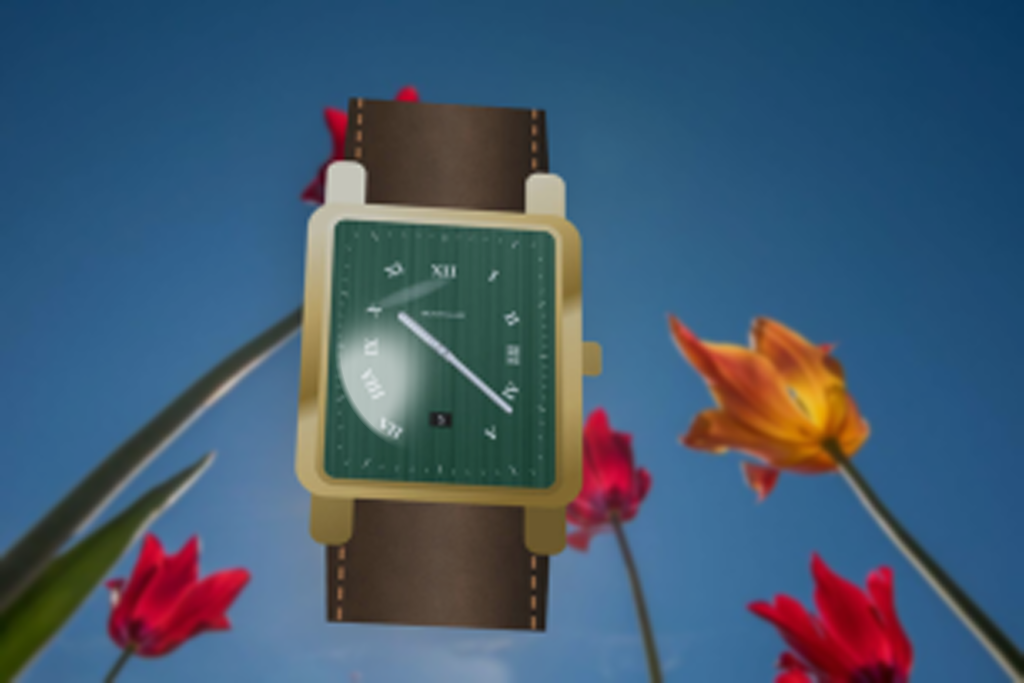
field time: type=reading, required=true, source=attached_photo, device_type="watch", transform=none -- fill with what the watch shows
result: 10:22
